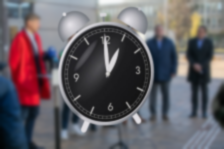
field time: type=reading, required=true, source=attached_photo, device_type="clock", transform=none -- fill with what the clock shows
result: 1:00
